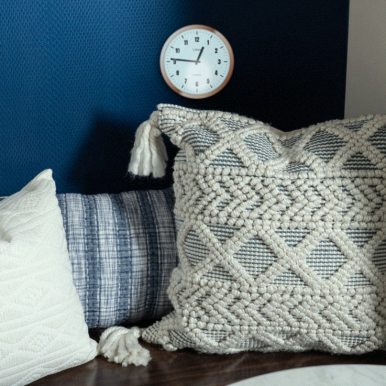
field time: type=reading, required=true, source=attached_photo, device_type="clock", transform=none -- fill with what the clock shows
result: 12:46
